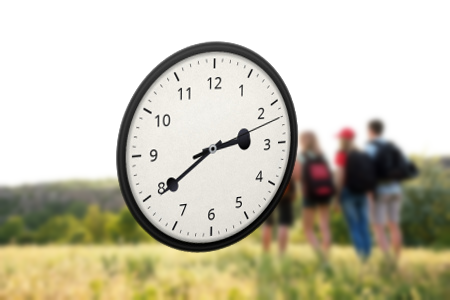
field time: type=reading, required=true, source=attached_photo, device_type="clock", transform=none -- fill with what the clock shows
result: 2:39:12
